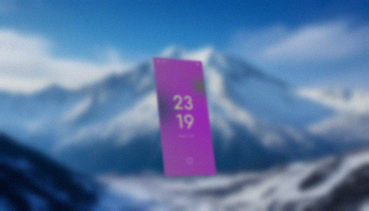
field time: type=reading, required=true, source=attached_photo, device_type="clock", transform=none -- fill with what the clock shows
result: 23:19
